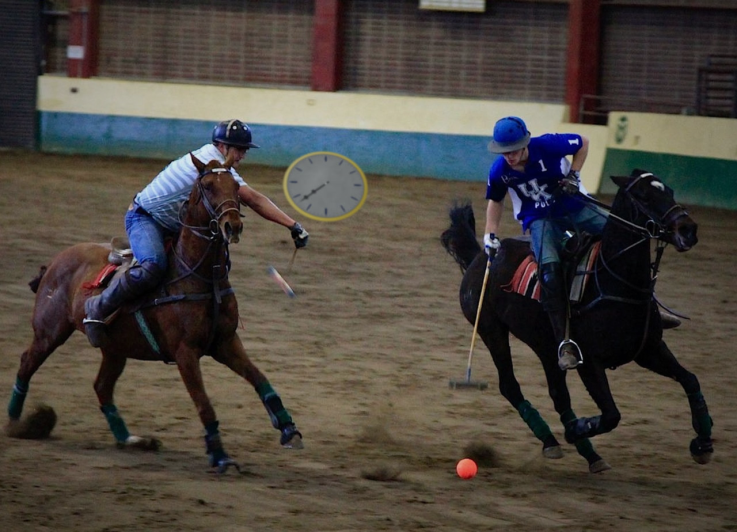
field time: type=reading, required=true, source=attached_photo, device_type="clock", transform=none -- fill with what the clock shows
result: 7:38
